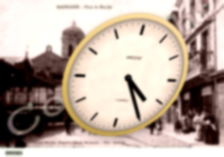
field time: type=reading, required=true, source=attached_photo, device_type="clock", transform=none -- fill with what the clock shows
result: 4:25
